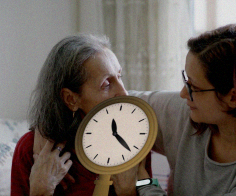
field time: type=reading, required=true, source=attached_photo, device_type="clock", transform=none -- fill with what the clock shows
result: 11:22
